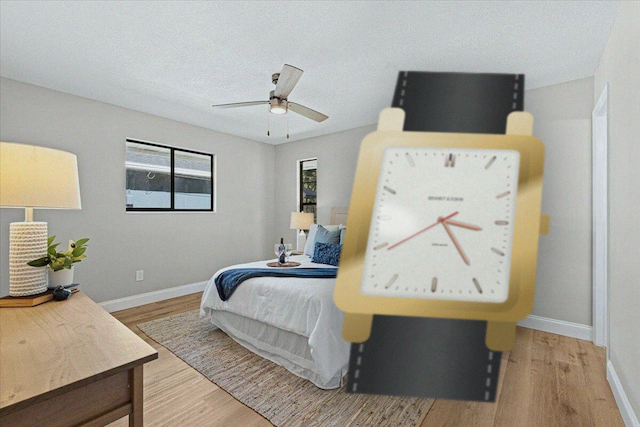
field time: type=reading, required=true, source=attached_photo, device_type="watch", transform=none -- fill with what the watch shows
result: 3:24:39
